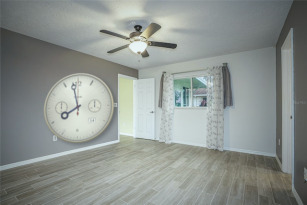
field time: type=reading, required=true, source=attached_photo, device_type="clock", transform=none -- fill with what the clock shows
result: 7:58
